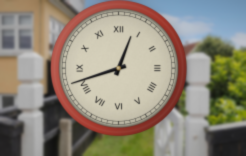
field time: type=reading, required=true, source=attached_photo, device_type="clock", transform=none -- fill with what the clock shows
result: 12:42
